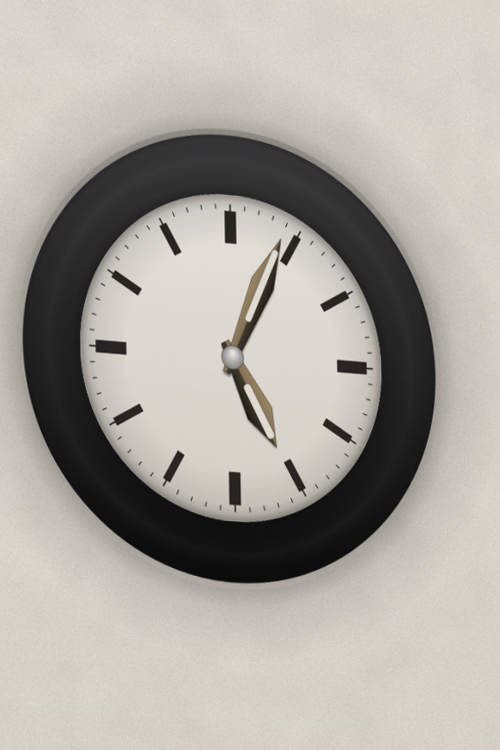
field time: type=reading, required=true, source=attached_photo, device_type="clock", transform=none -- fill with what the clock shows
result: 5:04
